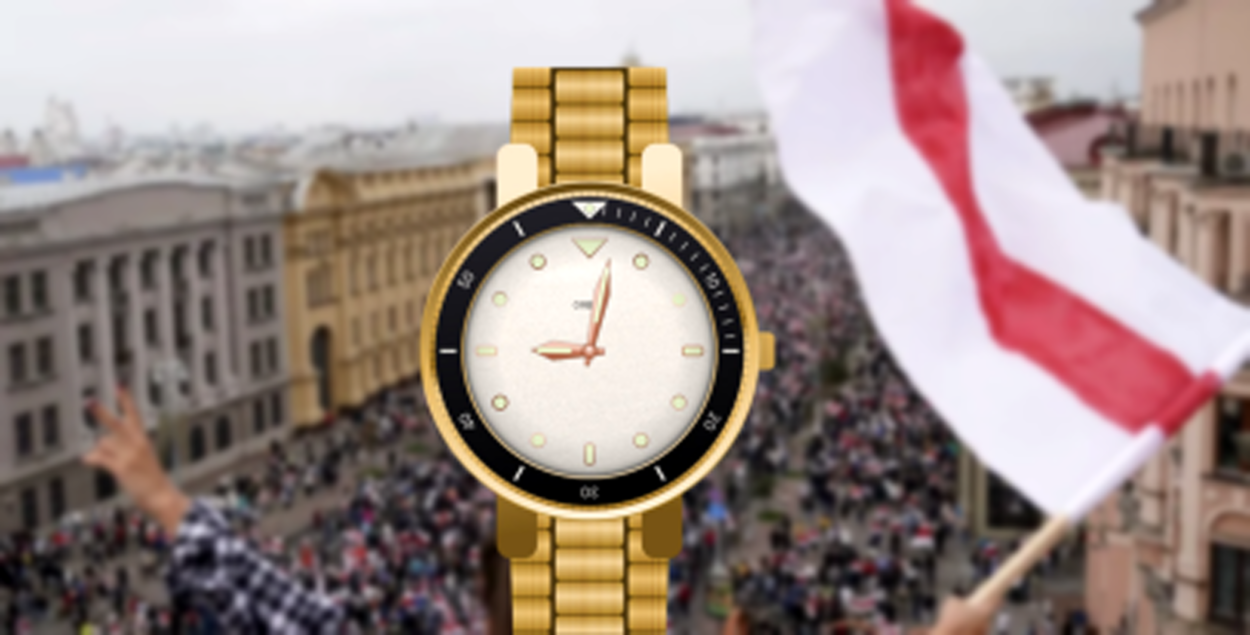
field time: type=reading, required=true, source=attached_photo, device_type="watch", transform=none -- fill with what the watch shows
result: 9:02
